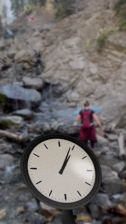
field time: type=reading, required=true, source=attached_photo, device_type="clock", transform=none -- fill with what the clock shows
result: 1:04
